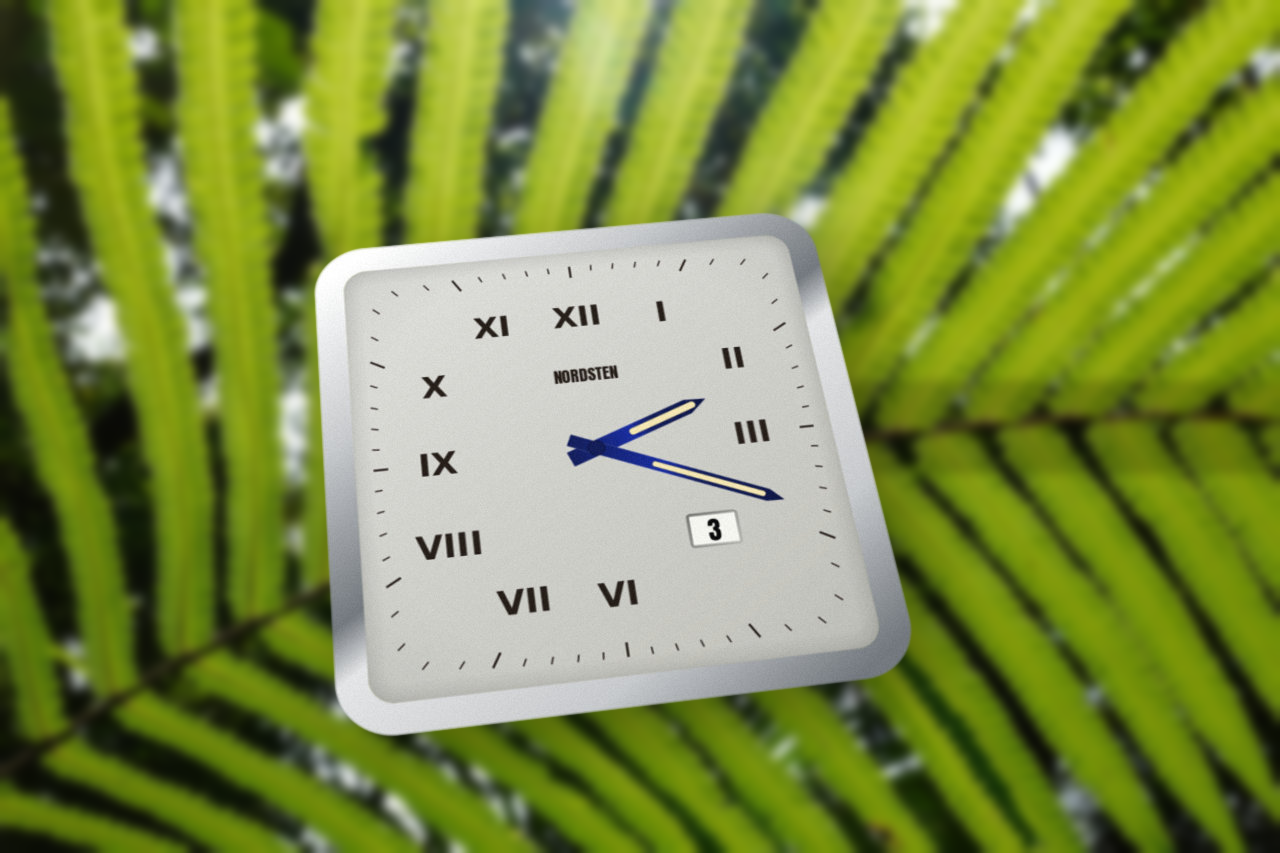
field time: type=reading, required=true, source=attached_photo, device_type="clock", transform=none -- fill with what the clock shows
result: 2:19
